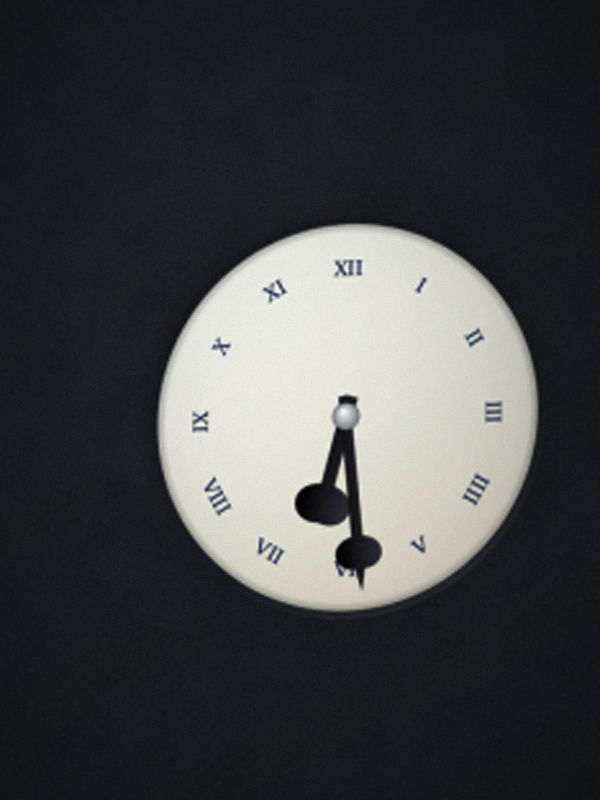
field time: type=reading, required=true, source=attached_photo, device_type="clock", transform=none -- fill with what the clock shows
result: 6:29
